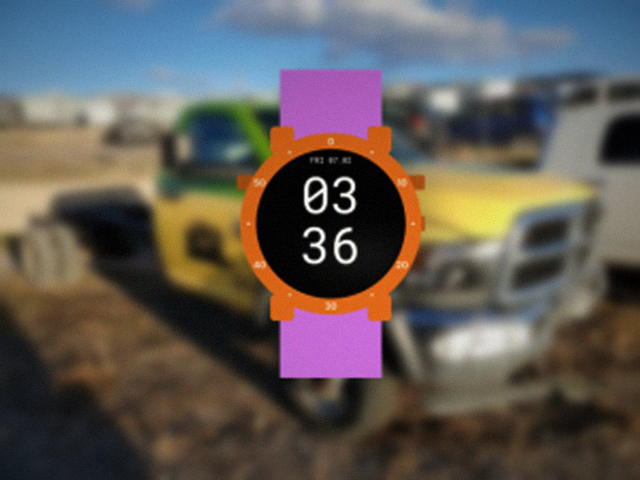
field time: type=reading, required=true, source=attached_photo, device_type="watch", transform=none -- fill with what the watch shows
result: 3:36
